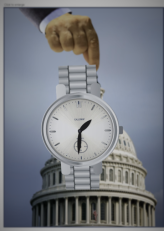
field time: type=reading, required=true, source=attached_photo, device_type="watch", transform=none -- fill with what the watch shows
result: 1:31
